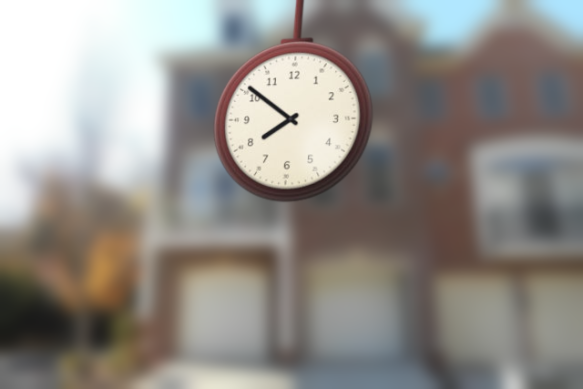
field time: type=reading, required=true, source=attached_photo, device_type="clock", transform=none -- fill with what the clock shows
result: 7:51
